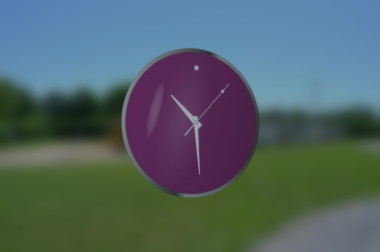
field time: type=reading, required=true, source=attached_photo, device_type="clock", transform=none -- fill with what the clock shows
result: 10:29:07
